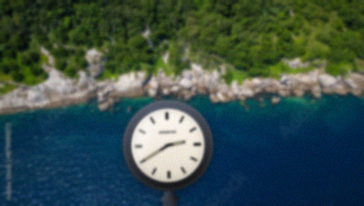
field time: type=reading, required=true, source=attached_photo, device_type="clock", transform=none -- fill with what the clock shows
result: 2:40
